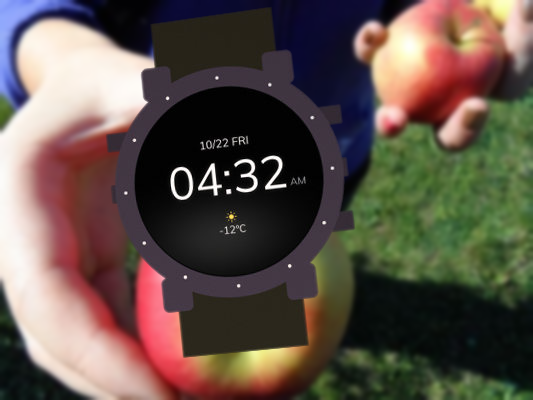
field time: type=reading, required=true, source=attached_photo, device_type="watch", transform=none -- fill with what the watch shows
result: 4:32
